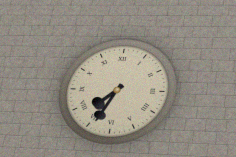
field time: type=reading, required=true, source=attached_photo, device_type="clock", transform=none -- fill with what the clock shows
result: 7:34
